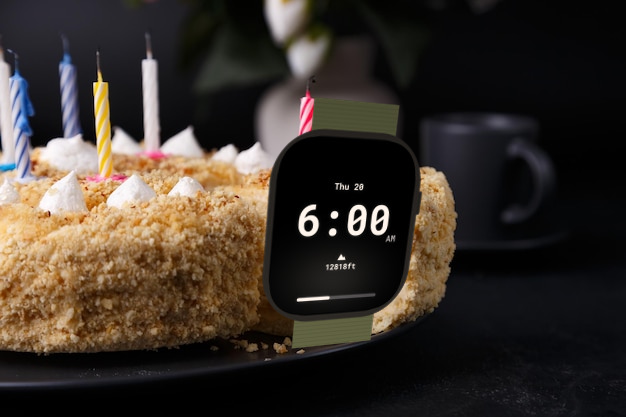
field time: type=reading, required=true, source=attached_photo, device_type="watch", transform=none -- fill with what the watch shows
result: 6:00
